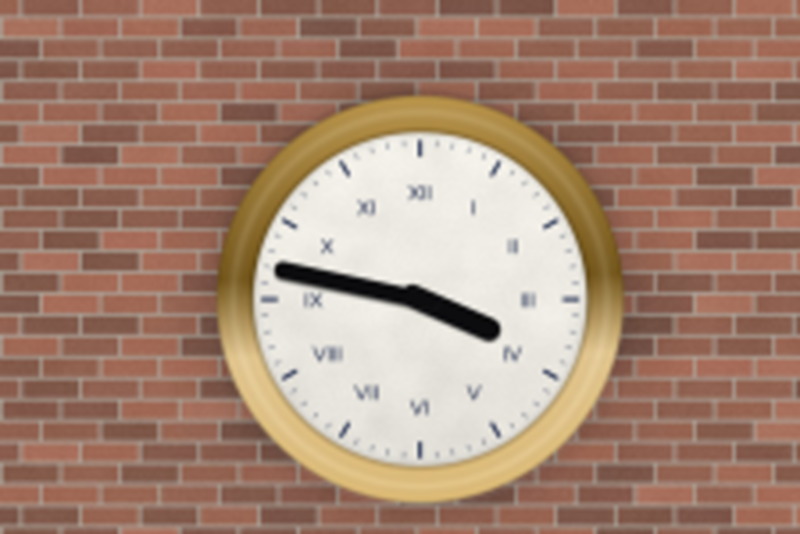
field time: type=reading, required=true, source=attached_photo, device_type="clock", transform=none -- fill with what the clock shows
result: 3:47
